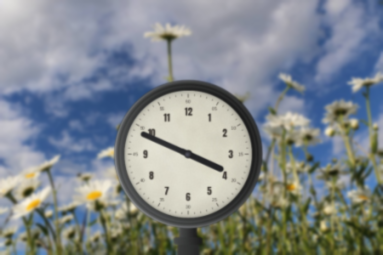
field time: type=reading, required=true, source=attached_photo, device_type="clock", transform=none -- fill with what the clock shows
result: 3:49
